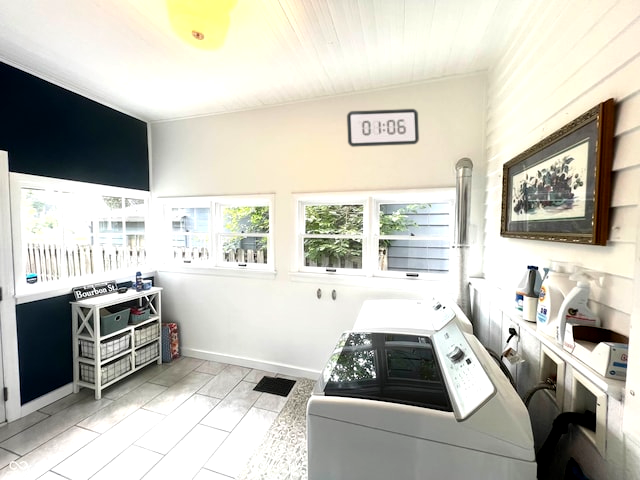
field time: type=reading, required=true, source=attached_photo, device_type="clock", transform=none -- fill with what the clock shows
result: 1:06
